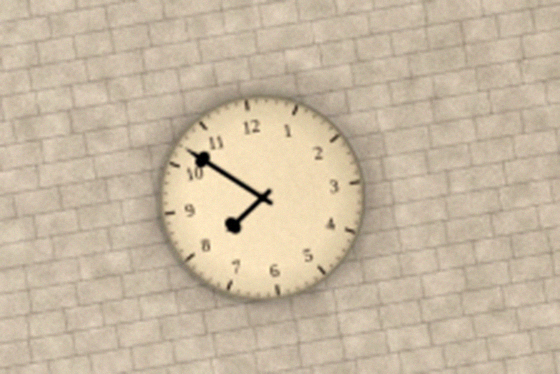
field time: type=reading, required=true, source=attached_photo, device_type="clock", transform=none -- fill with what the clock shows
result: 7:52
